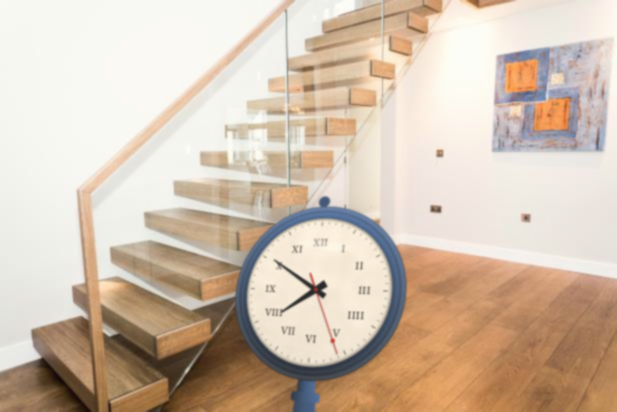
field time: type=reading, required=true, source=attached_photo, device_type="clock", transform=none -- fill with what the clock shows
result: 7:50:26
